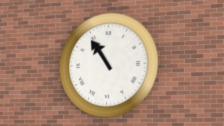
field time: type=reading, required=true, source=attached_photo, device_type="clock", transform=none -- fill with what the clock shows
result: 10:54
